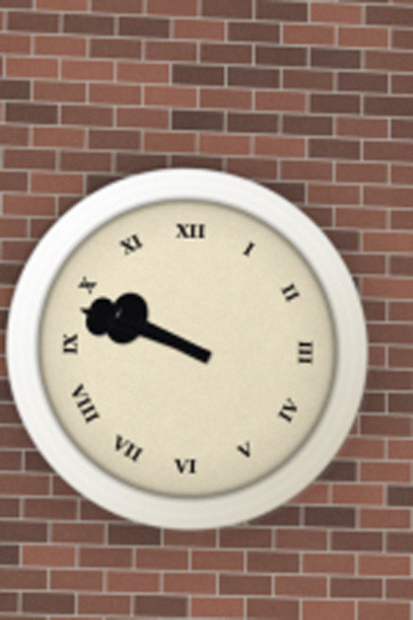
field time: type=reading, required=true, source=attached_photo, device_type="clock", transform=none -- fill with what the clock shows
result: 9:48
